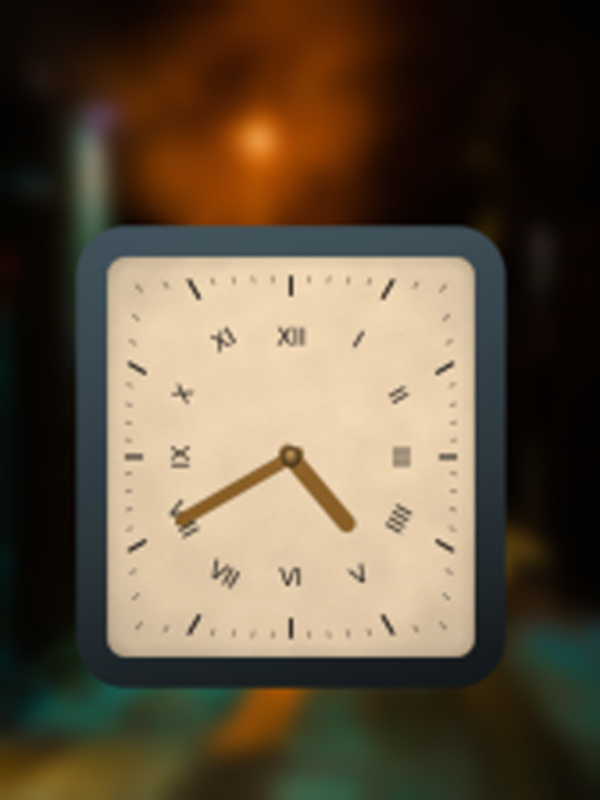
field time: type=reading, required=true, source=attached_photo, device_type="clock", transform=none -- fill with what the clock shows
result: 4:40
